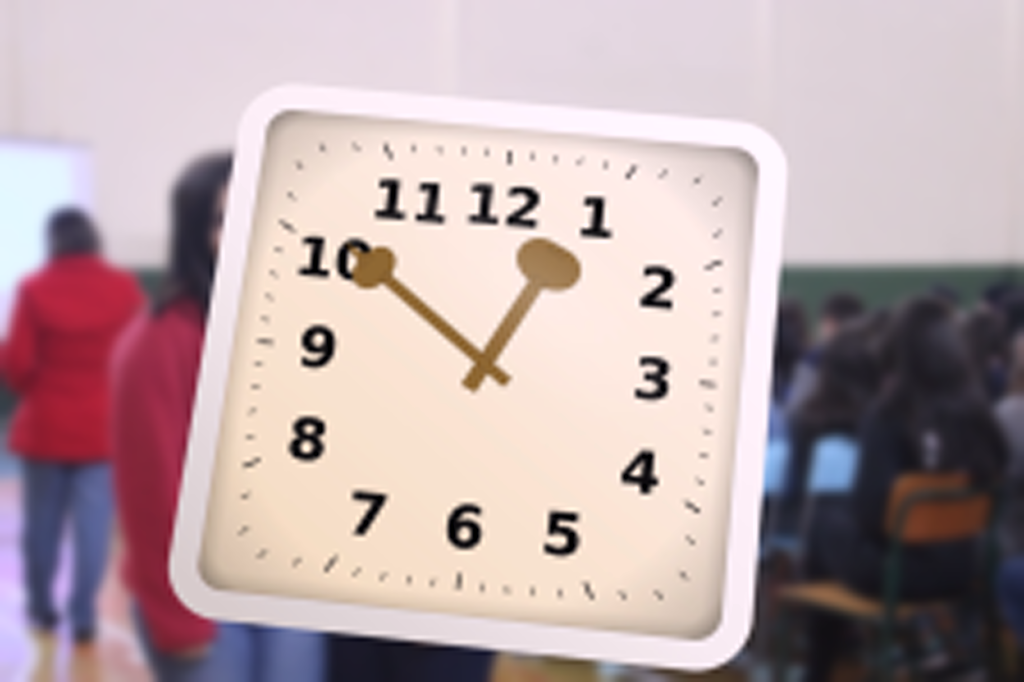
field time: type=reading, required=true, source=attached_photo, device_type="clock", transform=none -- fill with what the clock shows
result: 12:51
